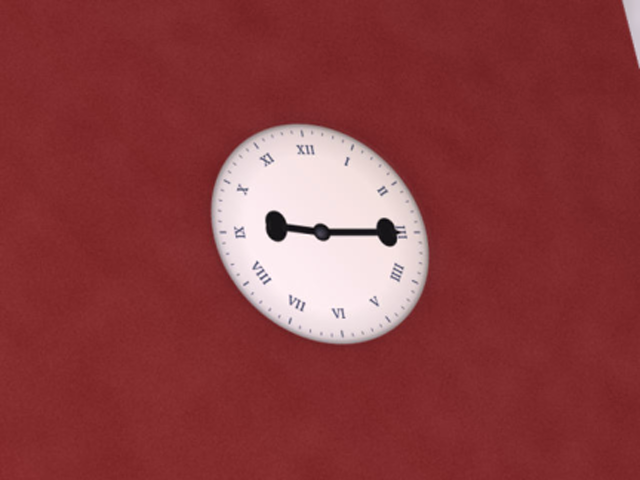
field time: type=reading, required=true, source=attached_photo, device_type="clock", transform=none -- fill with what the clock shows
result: 9:15
